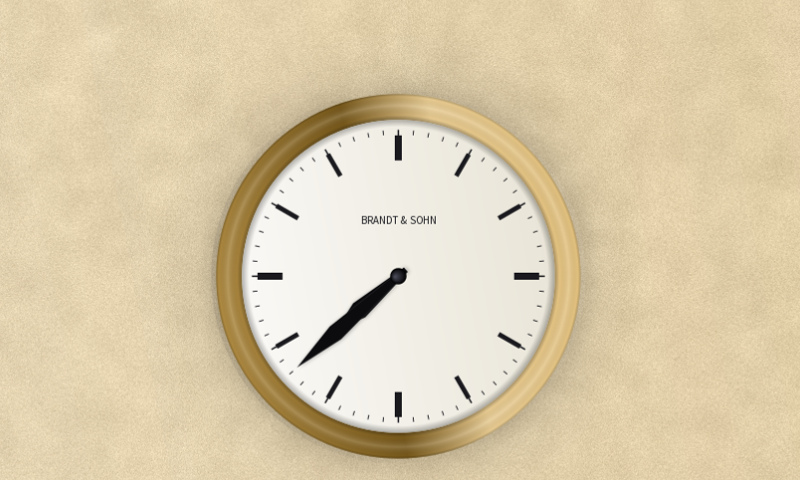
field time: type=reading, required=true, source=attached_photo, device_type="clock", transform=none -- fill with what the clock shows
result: 7:38
